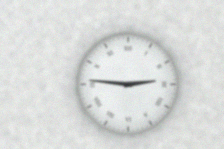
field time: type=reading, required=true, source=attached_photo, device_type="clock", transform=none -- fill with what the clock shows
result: 2:46
